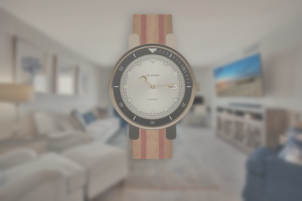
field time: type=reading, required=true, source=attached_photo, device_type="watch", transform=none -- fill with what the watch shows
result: 10:14
